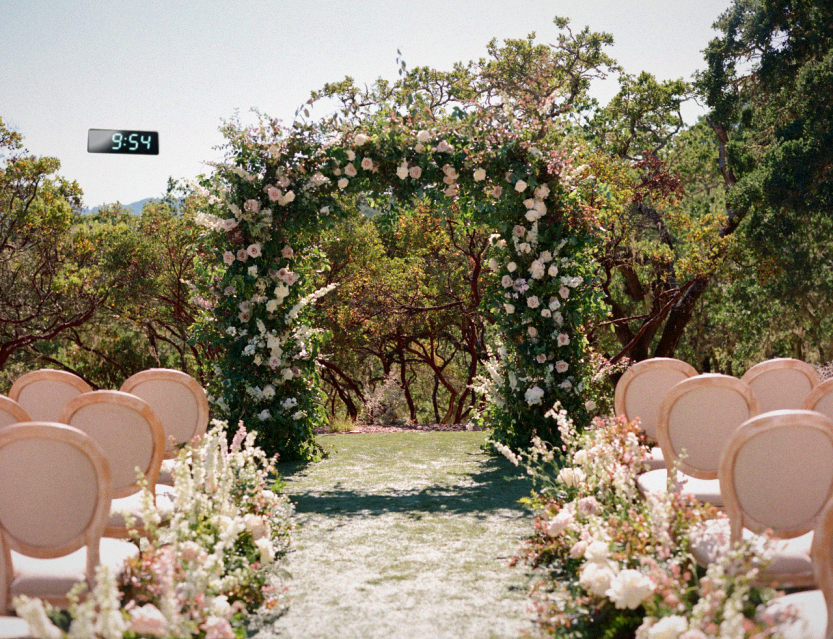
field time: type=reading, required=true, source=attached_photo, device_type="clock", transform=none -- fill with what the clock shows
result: 9:54
